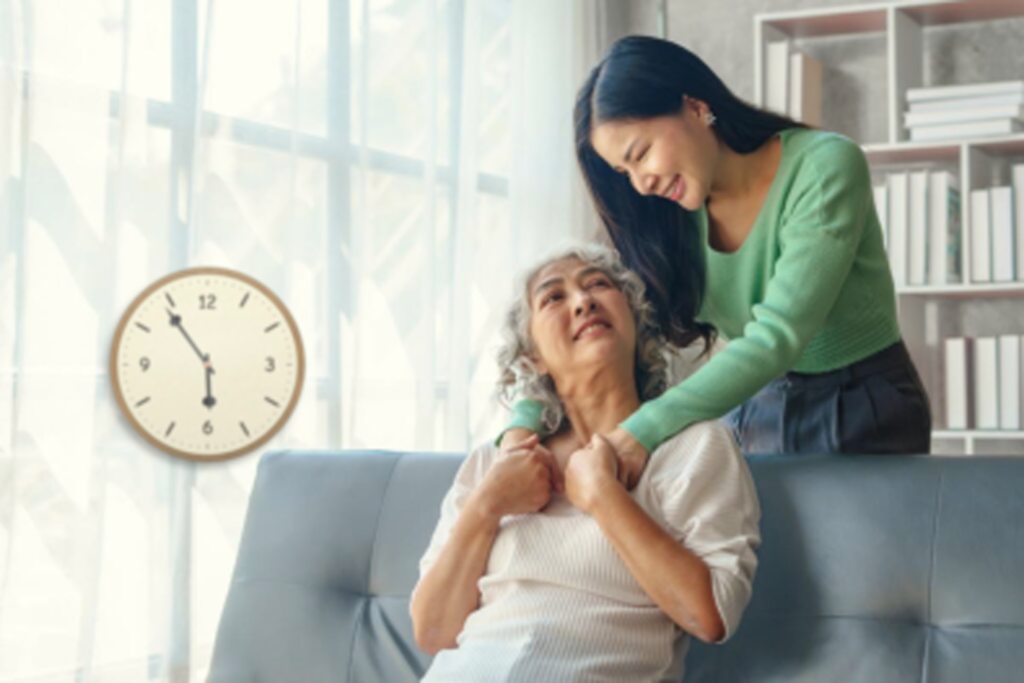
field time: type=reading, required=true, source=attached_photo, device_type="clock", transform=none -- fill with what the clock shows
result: 5:54
